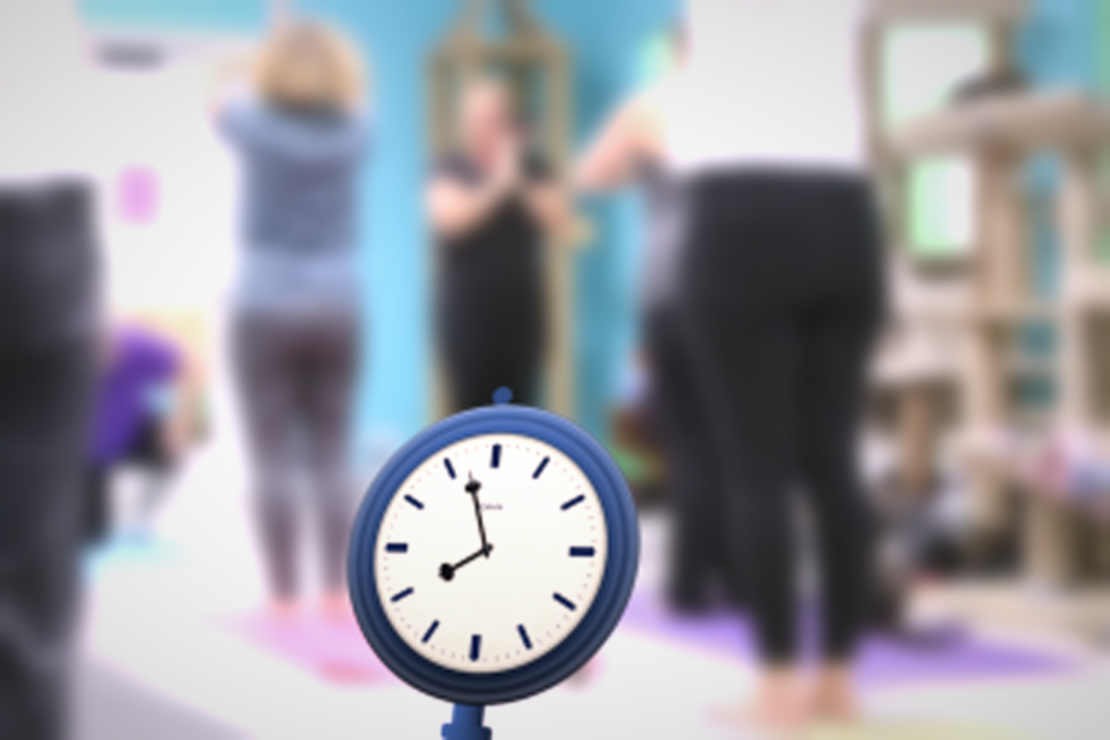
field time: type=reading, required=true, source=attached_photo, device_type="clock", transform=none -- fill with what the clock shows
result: 7:57
